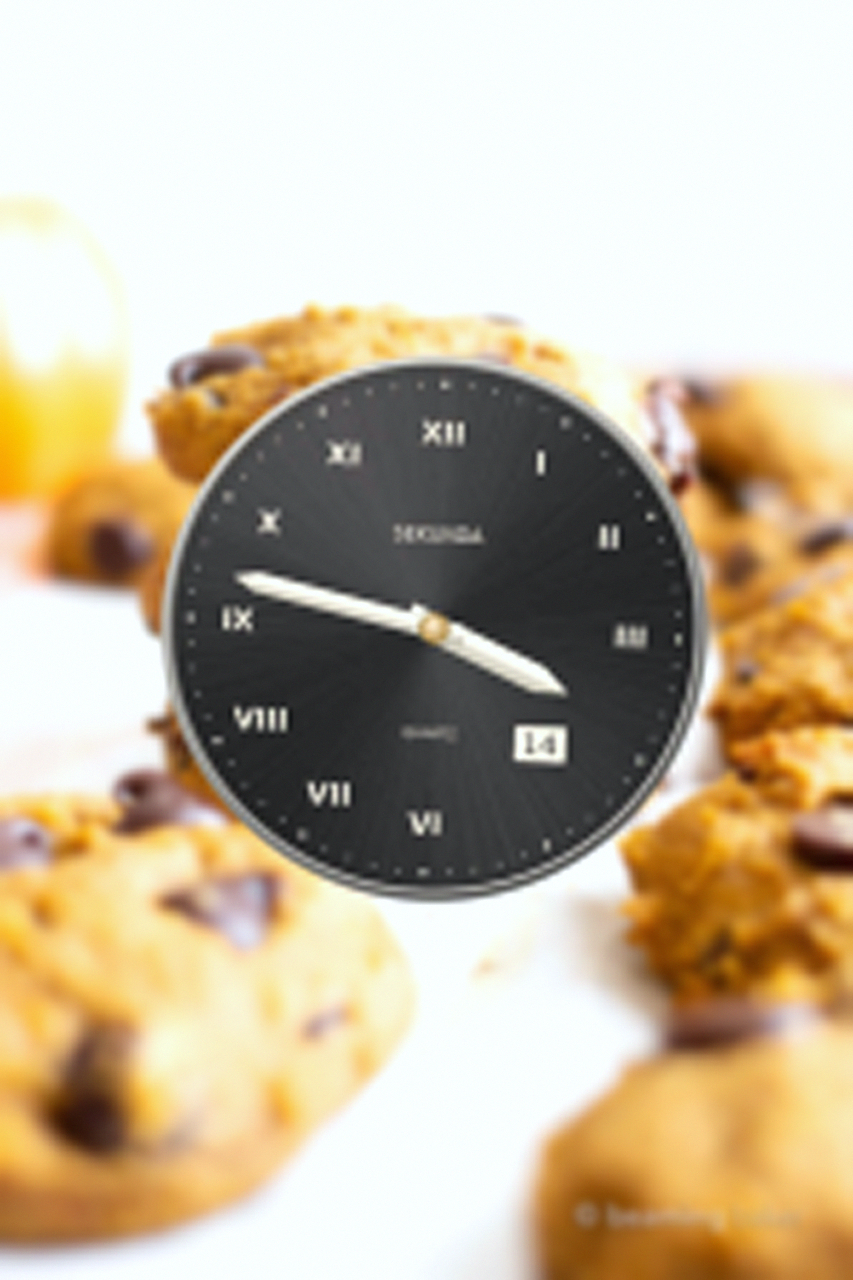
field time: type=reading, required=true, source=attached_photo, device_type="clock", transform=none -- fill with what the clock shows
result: 3:47
